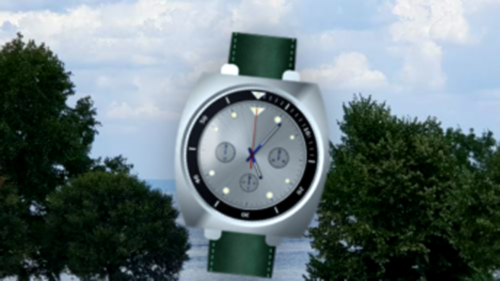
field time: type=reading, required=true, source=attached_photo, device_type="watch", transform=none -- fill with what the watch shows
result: 5:06
